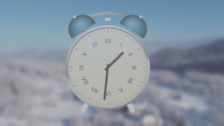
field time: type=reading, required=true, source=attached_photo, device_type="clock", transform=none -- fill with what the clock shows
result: 1:31
